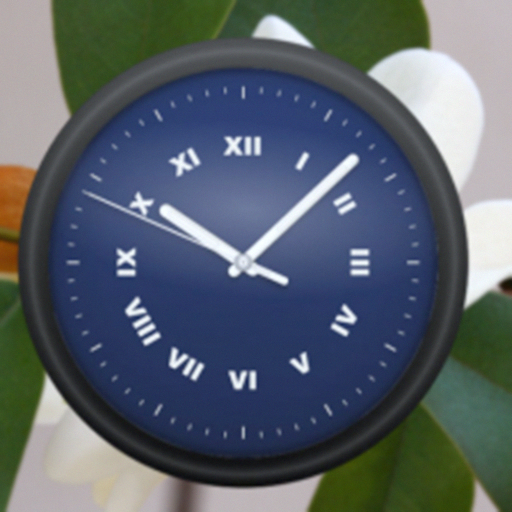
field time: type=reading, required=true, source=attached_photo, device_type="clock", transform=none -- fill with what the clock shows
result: 10:07:49
